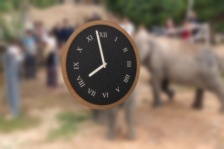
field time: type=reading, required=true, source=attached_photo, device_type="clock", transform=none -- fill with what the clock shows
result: 7:58
